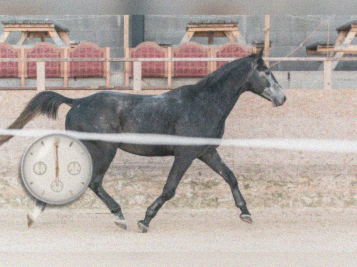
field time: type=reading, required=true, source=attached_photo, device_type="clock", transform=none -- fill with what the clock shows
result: 5:59
